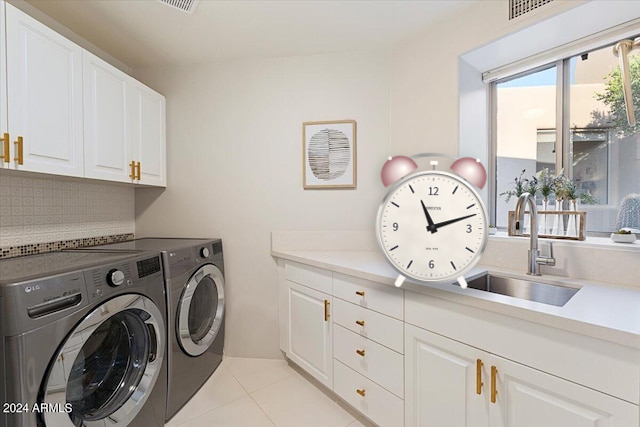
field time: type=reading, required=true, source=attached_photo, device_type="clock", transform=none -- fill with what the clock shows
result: 11:12
